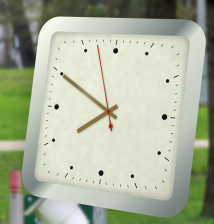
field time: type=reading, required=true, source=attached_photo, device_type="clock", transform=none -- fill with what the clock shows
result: 7:49:57
